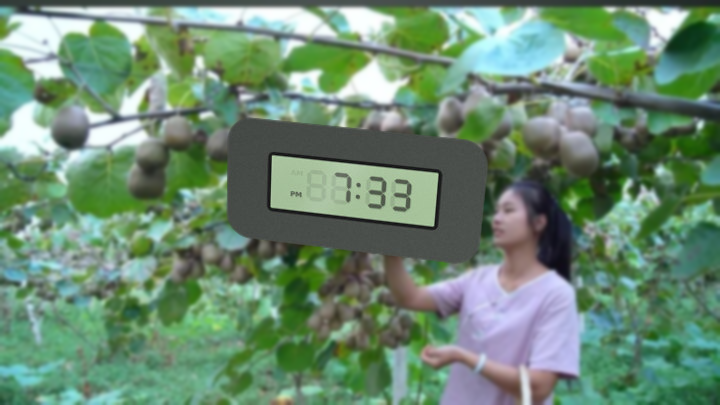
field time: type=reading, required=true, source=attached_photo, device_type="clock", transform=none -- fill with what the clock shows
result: 7:33
